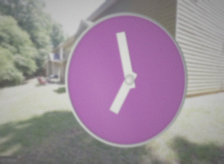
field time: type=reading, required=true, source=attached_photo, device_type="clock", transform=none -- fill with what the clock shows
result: 6:58
